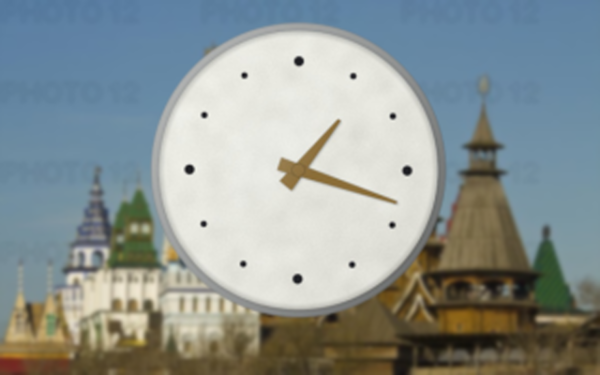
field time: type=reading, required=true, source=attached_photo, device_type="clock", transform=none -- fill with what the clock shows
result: 1:18
